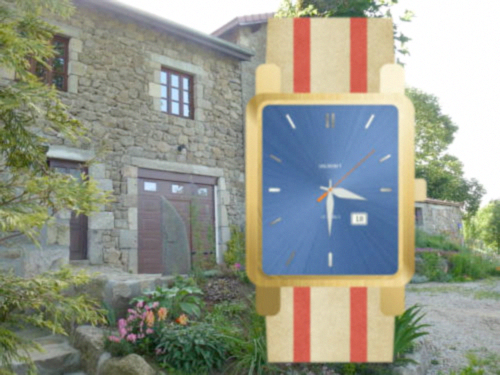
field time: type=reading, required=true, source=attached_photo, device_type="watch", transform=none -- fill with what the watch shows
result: 3:30:08
